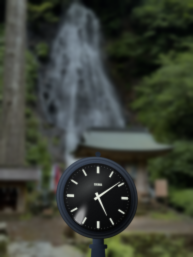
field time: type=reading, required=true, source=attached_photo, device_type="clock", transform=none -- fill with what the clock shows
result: 5:09
